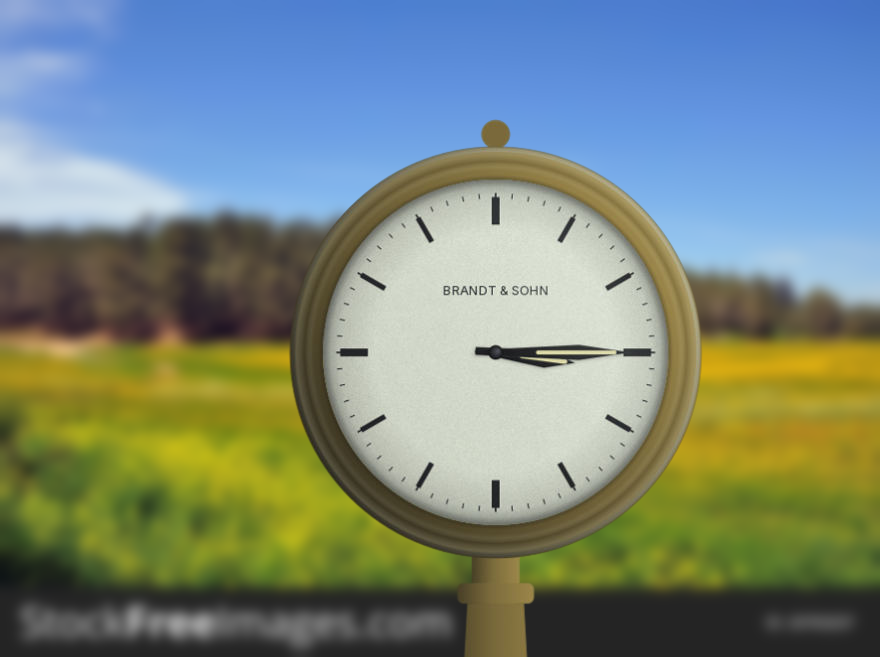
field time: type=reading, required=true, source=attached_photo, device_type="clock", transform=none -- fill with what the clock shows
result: 3:15
